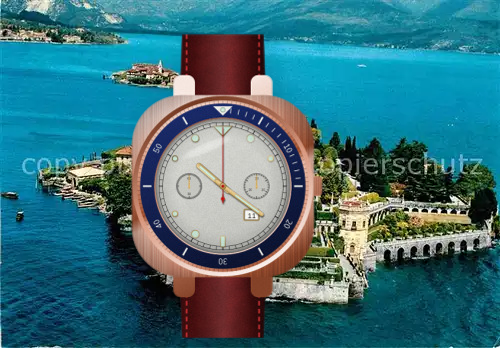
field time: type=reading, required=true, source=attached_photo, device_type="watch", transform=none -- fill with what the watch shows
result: 10:21
